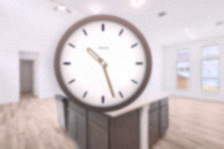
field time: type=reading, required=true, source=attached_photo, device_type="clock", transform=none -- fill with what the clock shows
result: 10:27
